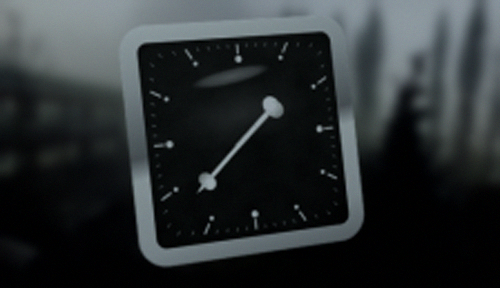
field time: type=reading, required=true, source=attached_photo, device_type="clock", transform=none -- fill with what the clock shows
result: 1:38
